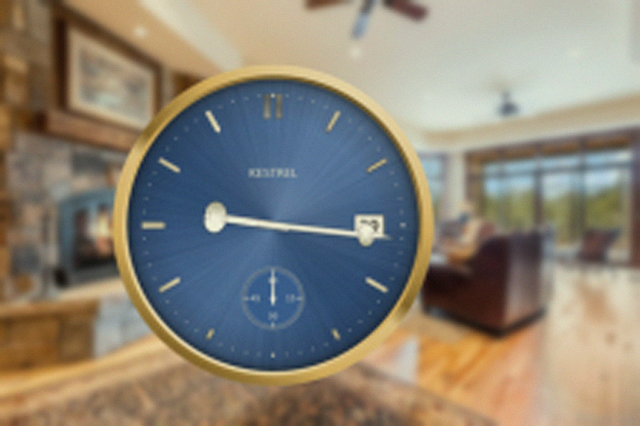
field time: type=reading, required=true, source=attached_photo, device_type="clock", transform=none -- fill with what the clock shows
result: 9:16
